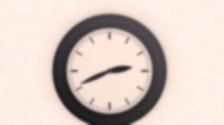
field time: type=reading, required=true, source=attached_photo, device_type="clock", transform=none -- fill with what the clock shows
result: 2:41
